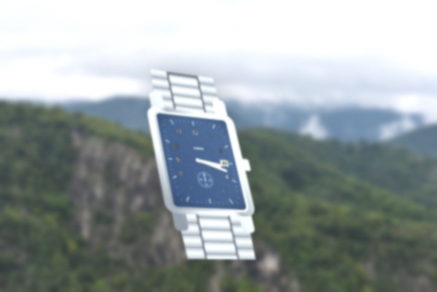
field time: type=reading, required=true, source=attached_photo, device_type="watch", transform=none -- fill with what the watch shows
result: 3:18
